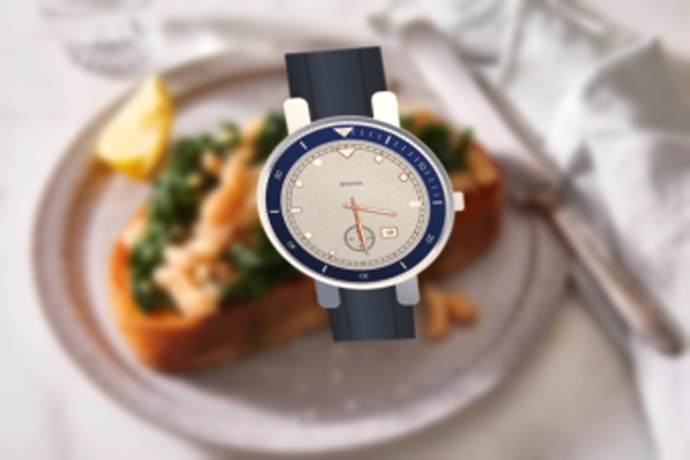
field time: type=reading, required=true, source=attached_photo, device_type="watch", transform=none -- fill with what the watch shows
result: 3:29
